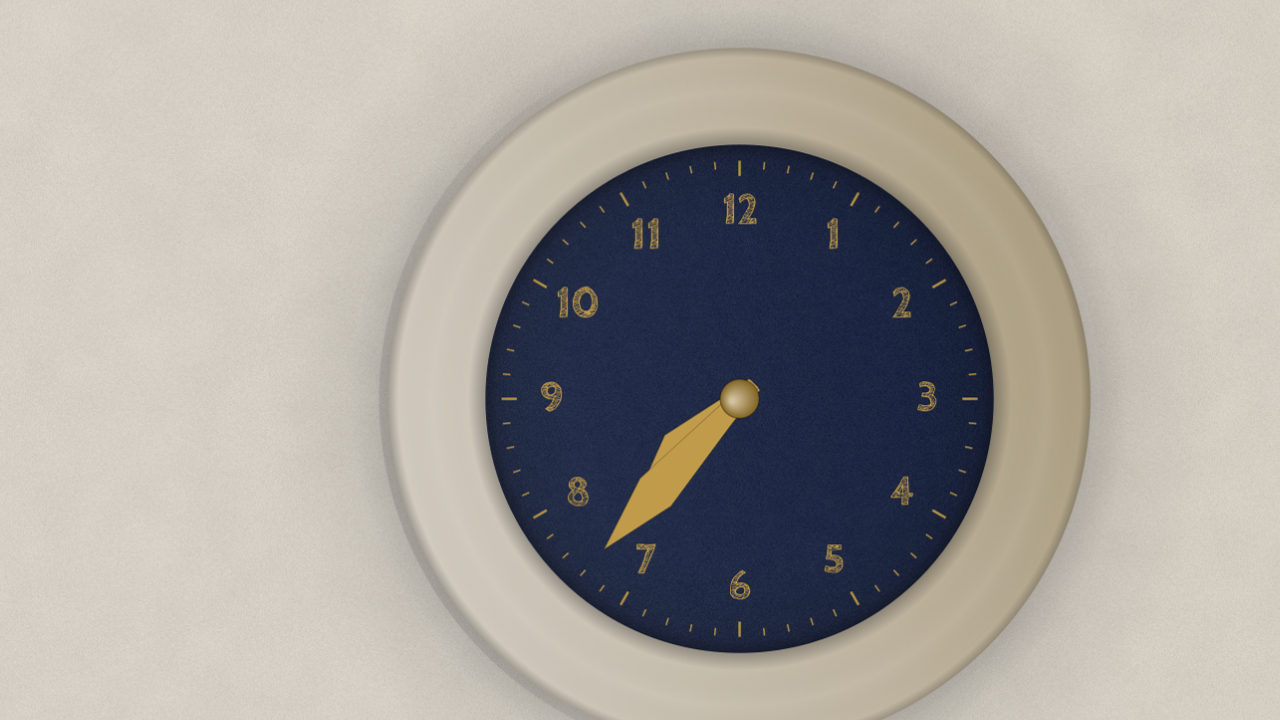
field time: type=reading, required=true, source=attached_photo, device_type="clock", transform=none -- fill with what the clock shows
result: 7:37
